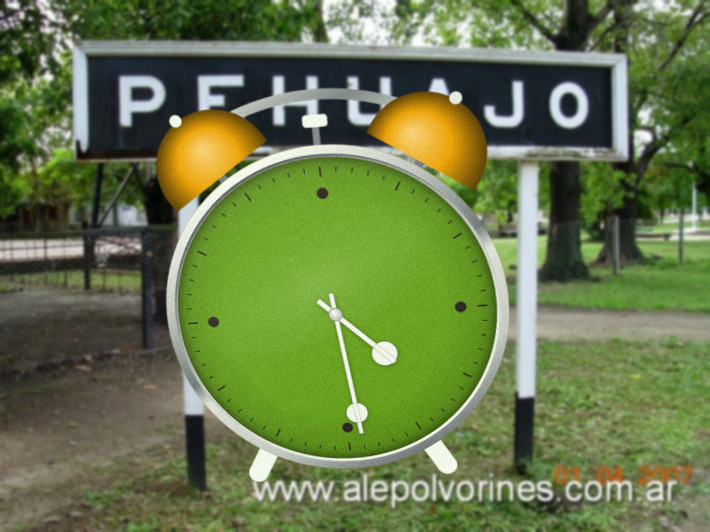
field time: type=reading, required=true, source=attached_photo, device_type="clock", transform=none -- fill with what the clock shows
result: 4:29
